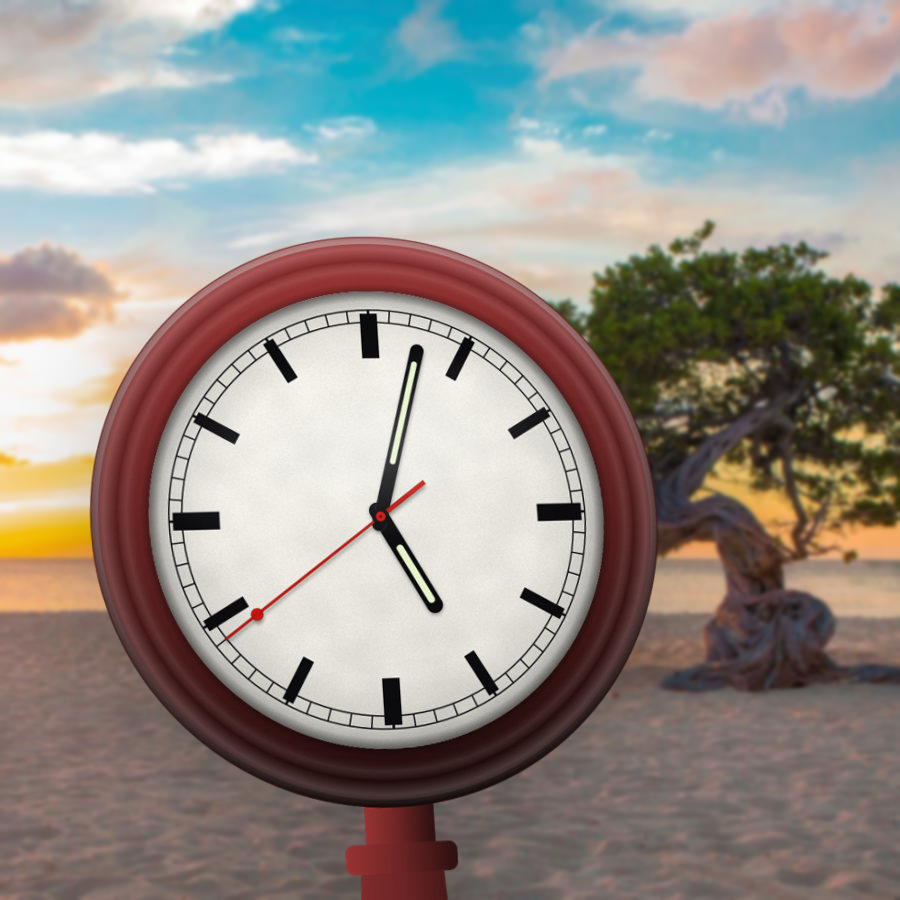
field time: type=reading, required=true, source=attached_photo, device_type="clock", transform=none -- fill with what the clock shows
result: 5:02:39
